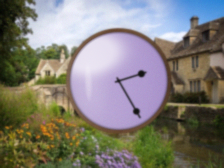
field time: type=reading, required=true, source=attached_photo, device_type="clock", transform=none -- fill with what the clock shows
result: 2:25
